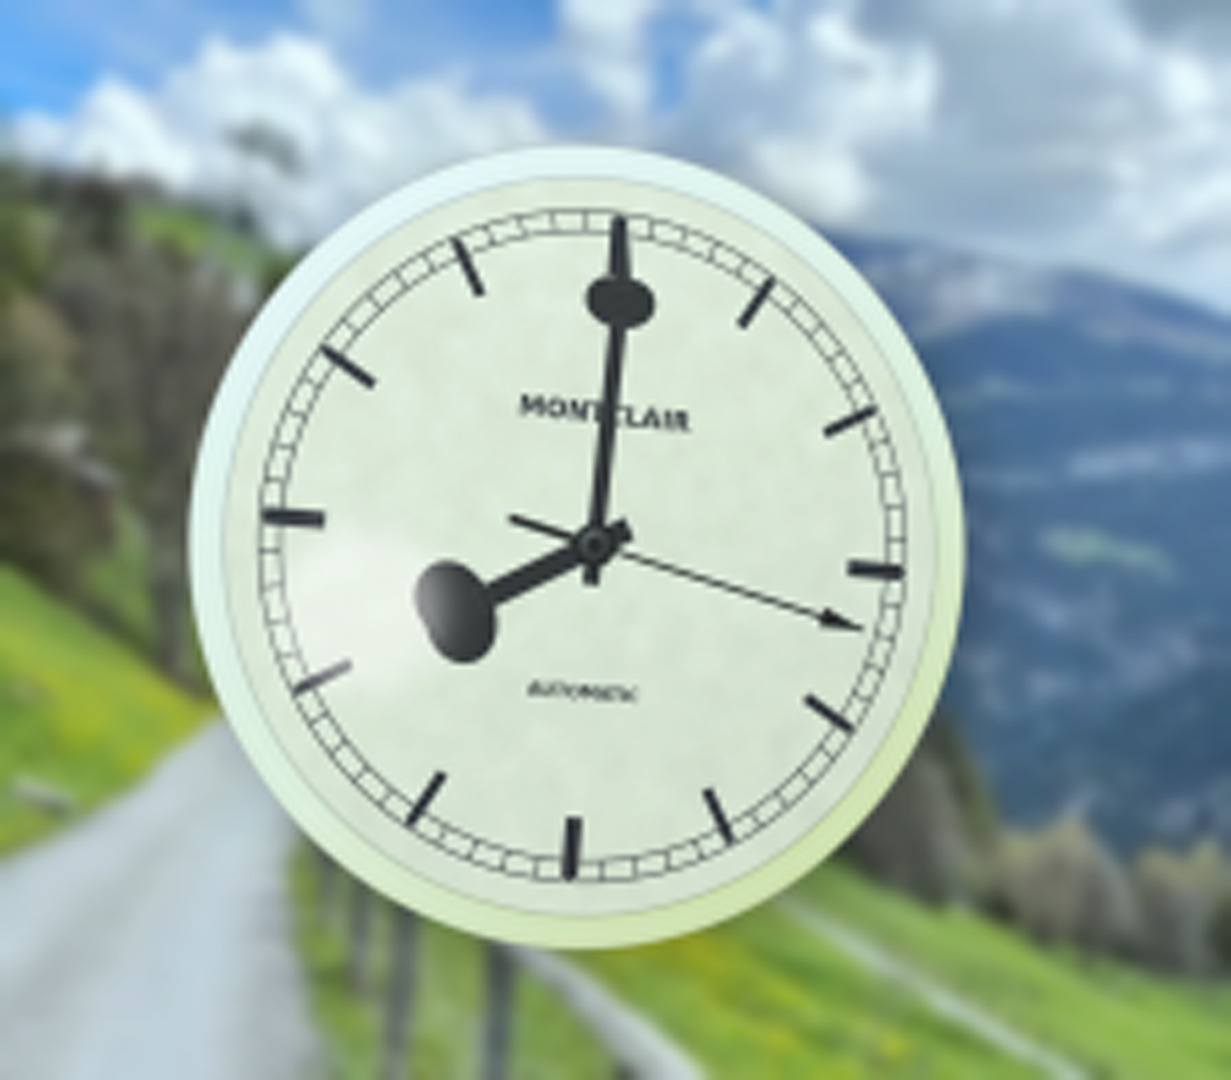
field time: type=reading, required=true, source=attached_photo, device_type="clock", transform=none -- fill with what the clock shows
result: 8:00:17
